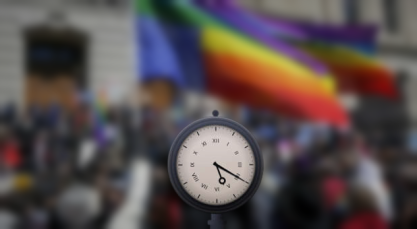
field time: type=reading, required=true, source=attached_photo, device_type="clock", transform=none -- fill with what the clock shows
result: 5:20
